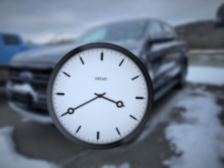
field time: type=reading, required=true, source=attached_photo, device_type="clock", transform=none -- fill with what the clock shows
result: 3:40
